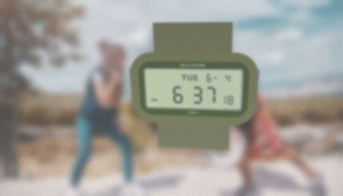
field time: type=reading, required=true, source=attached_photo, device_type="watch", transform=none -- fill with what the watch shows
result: 6:37
